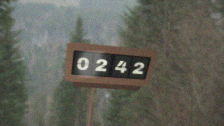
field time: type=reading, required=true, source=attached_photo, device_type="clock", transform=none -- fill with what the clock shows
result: 2:42
